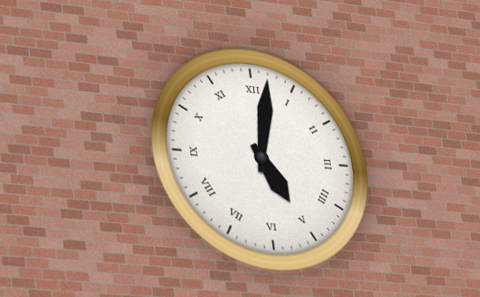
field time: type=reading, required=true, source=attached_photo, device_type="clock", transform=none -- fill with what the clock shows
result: 5:02
